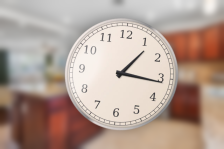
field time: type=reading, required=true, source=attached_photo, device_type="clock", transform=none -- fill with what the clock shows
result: 1:16
